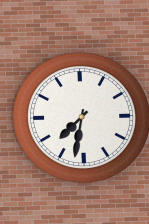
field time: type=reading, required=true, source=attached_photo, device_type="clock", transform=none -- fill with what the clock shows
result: 7:32
